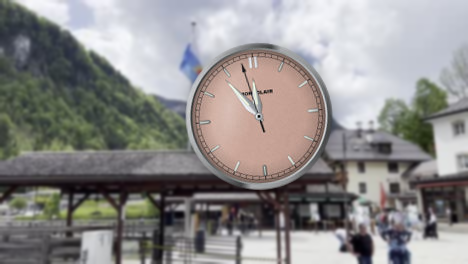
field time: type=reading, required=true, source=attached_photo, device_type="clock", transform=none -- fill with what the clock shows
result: 11:53:58
